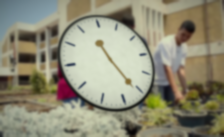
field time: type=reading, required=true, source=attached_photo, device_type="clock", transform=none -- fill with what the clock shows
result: 11:26
